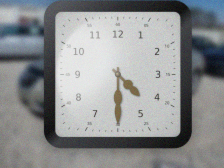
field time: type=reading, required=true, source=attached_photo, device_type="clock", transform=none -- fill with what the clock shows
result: 4:30
